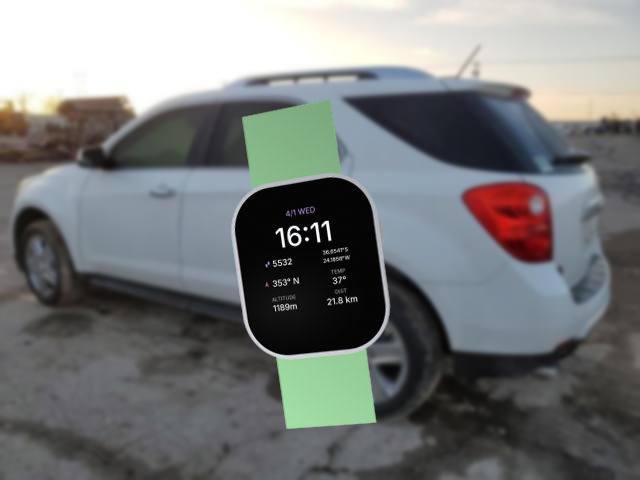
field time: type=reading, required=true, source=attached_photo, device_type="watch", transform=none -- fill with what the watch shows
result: 16:11
